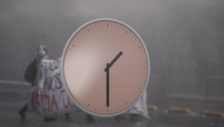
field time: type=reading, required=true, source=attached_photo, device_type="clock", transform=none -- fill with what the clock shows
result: 1:30
